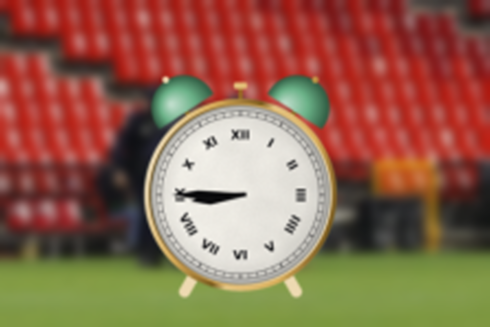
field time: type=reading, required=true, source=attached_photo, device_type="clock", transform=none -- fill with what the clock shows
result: 8:45
